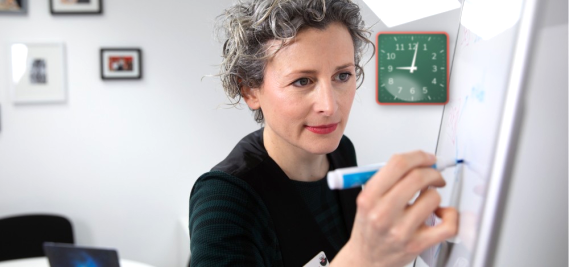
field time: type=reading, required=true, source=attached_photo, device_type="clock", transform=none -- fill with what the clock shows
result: 9:02
